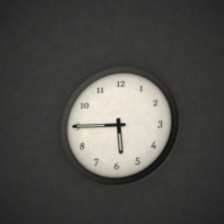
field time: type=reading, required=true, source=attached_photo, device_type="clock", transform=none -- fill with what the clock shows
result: 5:45
